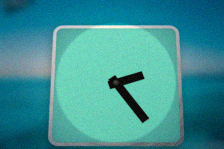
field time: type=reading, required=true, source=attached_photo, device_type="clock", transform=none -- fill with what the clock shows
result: 2:24
